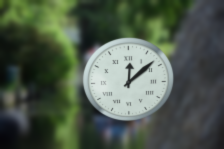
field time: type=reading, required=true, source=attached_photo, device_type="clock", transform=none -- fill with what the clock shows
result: 12:08
